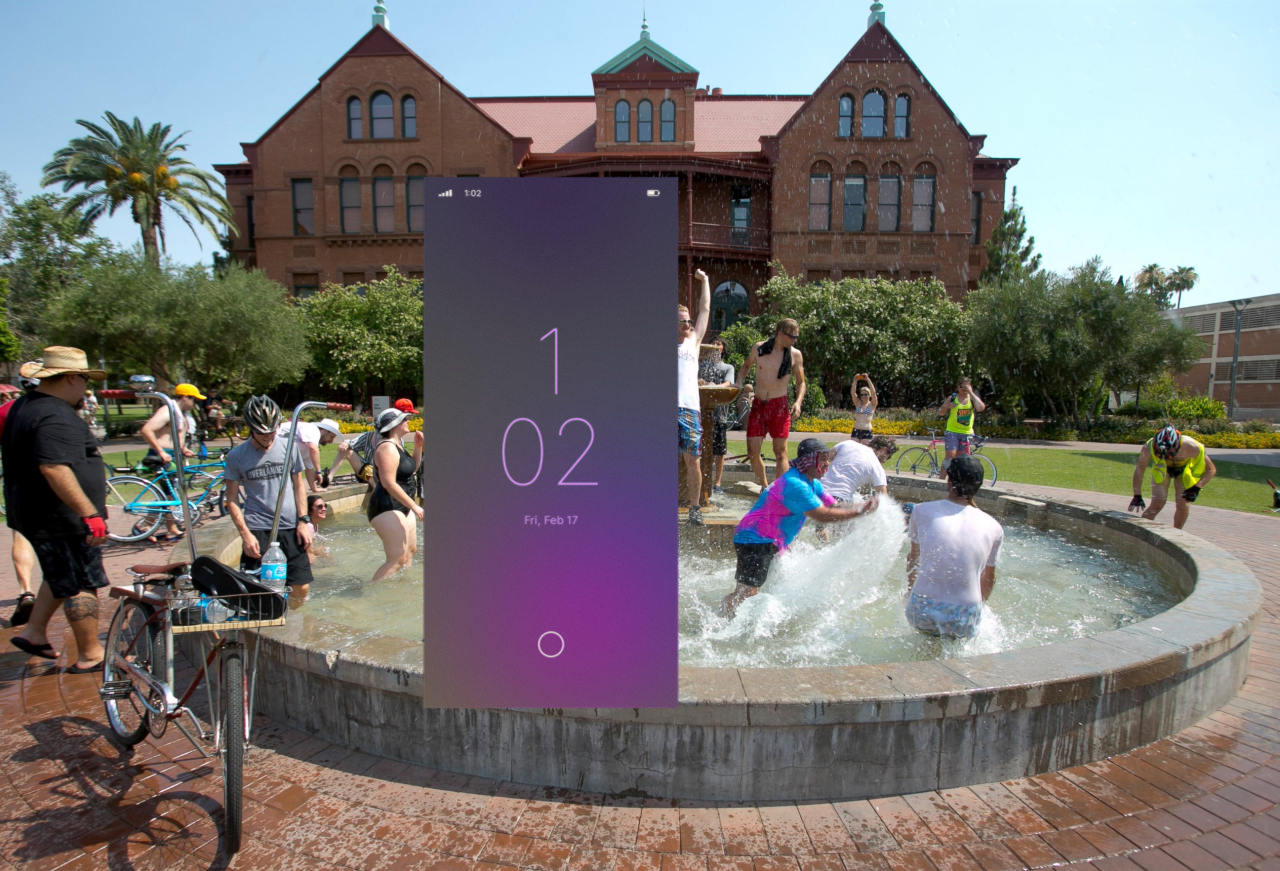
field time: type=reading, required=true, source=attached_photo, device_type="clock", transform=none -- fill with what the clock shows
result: 1:02
